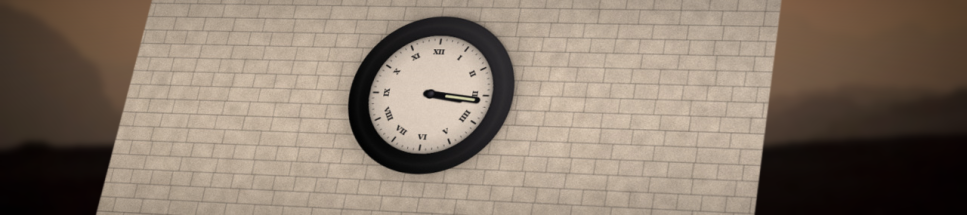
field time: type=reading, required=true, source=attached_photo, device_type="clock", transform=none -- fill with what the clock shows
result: 3:16
